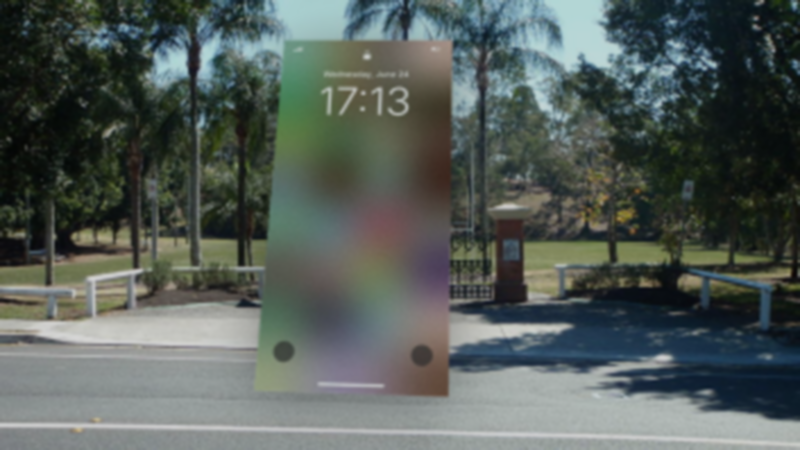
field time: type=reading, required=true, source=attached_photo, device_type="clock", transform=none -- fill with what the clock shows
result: 17:13
